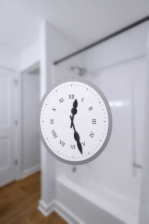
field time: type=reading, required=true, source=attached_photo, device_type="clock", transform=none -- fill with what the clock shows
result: 12:27
